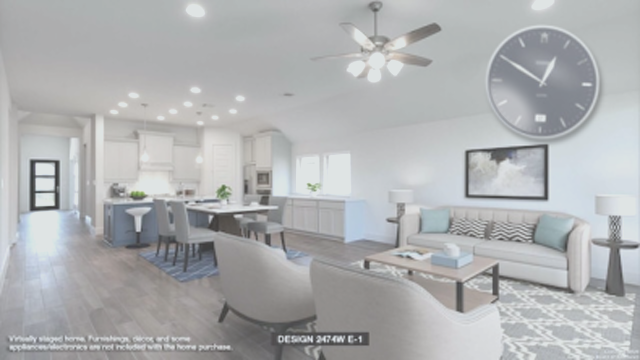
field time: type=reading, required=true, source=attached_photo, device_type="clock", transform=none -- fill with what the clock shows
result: 12:50
